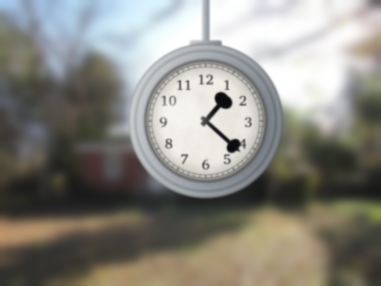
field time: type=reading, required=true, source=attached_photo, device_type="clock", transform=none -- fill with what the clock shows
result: 1:22
